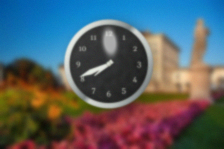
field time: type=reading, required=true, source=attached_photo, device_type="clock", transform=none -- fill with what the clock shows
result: 7:41
